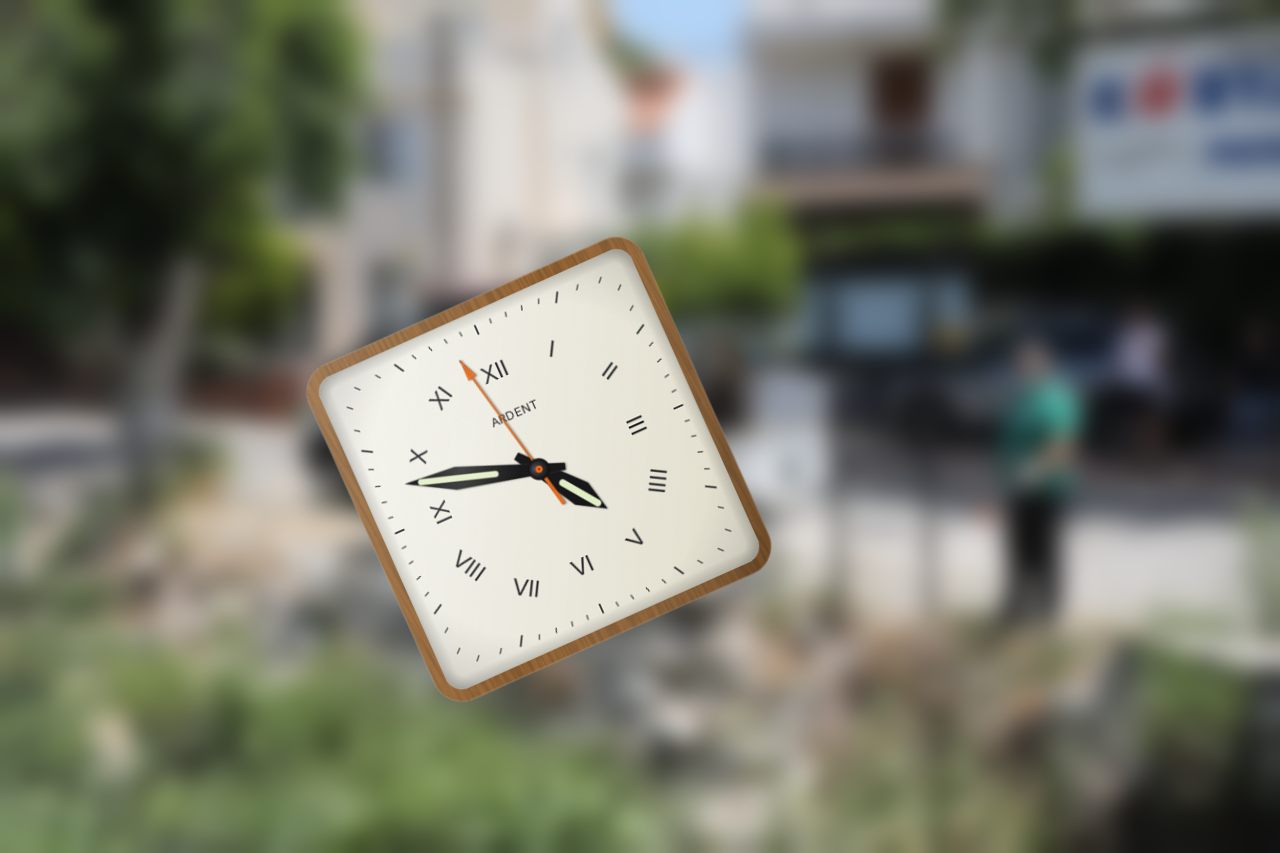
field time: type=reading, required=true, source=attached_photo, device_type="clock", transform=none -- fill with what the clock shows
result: 4:47:58
